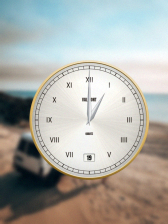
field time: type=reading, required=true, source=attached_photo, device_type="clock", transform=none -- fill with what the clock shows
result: 1:00
